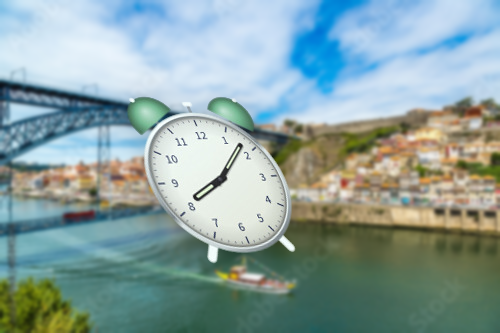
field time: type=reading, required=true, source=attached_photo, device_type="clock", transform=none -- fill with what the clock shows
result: 8:08
